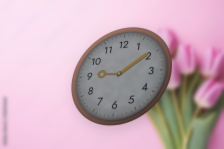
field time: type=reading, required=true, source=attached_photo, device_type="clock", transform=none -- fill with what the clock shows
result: 9:09
